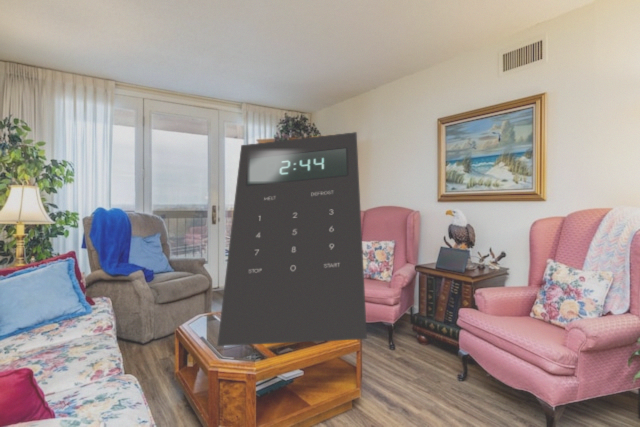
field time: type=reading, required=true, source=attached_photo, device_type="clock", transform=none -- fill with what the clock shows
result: 2:44
